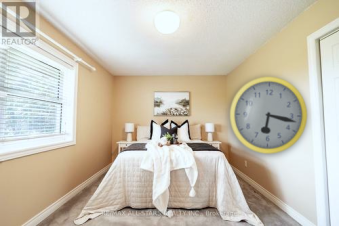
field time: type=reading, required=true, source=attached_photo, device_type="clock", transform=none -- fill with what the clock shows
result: 6:17
